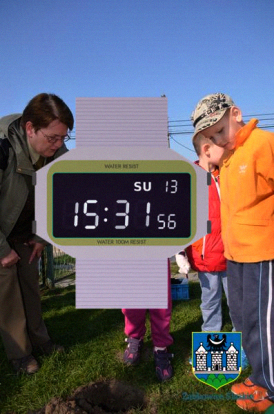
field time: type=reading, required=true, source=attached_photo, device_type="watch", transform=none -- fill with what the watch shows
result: 15:31:56
